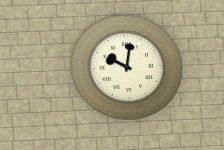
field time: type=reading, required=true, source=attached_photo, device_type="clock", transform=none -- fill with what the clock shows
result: 10:02
